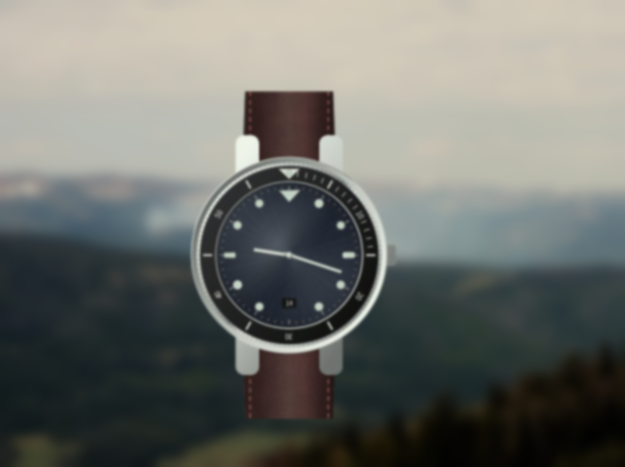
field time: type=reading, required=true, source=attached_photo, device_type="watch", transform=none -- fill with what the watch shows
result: 9:18
